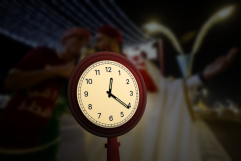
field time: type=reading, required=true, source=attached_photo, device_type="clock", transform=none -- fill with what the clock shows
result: 12:21
